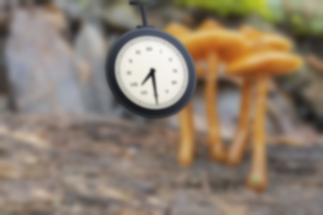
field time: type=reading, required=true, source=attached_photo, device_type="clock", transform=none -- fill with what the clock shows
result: 7:30
